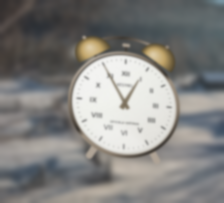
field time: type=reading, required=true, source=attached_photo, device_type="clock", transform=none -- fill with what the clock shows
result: 12:55
